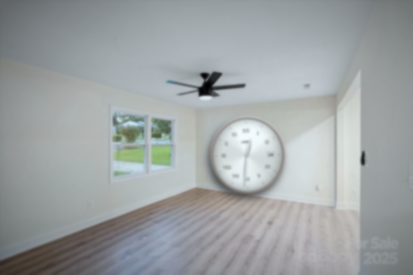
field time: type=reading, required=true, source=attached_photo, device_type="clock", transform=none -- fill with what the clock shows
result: 12:31
